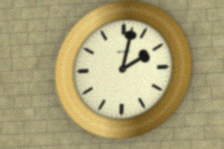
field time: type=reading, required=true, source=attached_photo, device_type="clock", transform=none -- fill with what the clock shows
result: 2:02
